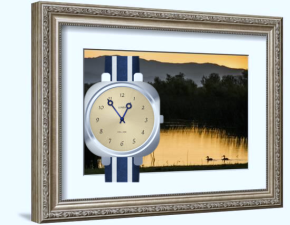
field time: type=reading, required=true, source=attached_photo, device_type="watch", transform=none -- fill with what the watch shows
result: 12:54
